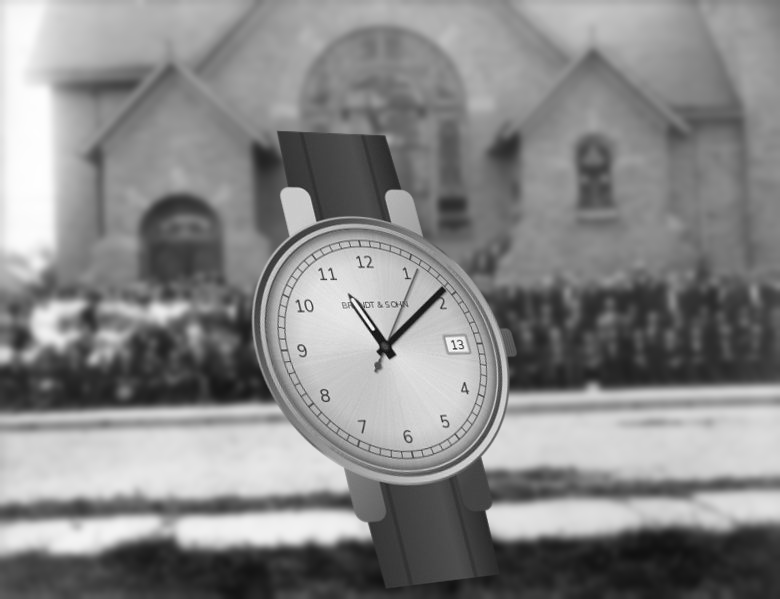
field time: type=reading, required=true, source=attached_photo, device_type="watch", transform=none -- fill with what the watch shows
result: 11:09:06
